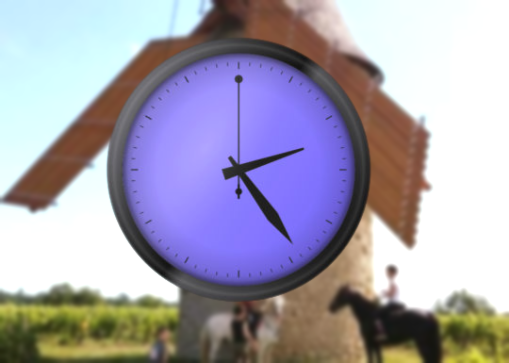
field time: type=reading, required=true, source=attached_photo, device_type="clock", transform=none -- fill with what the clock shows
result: 2:24:00
